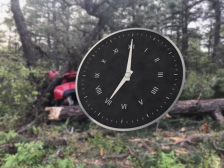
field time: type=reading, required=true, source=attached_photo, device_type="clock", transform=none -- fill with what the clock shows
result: 7:00
